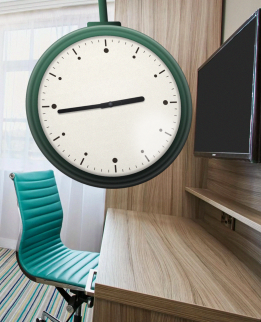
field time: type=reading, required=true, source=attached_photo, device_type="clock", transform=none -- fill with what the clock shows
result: 2:44
